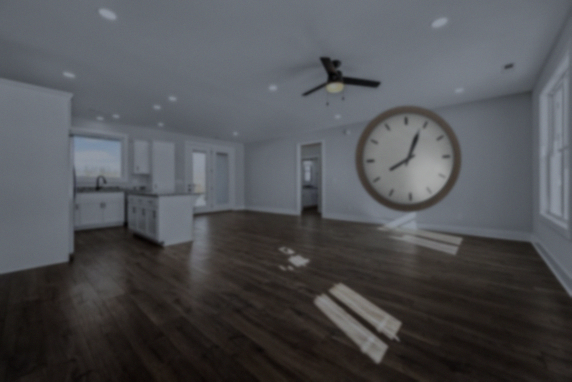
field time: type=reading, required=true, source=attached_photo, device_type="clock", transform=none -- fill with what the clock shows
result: 8:04
